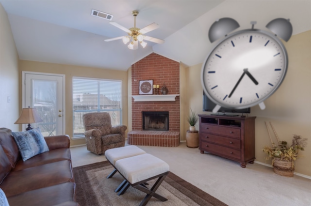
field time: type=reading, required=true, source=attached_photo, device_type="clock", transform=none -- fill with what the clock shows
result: 4:34
